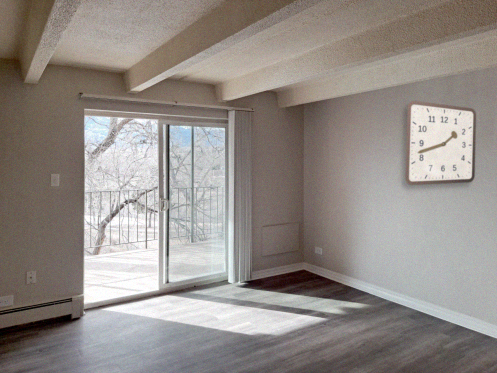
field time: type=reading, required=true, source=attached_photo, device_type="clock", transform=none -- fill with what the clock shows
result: 1:42
